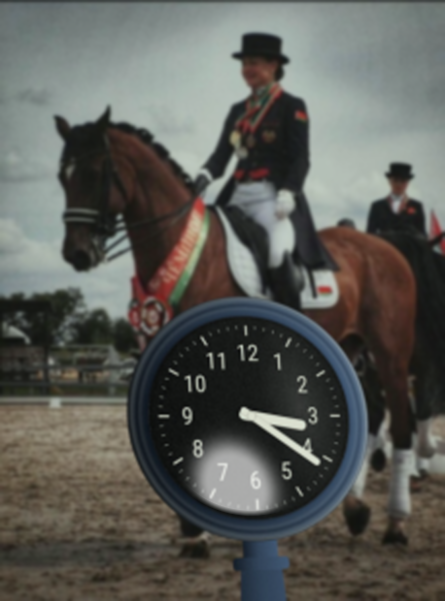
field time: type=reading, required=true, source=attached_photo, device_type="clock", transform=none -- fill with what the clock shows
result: 3:21
